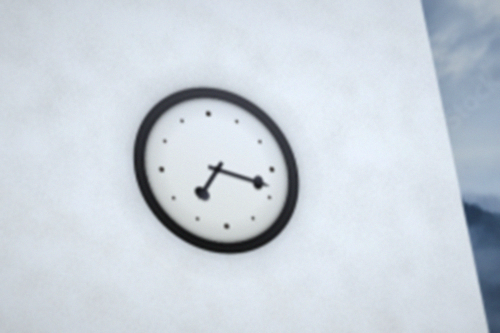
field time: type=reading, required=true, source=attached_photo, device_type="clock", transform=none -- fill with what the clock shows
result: 7:18
